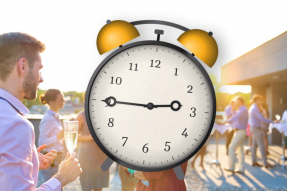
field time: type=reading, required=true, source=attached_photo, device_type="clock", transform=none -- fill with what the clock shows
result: 2:45
